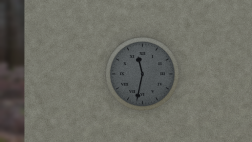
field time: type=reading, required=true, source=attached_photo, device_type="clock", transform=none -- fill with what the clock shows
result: 11:32
